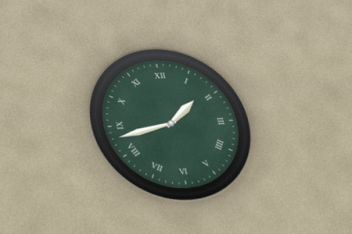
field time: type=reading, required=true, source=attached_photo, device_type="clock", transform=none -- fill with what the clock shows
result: 1:43
